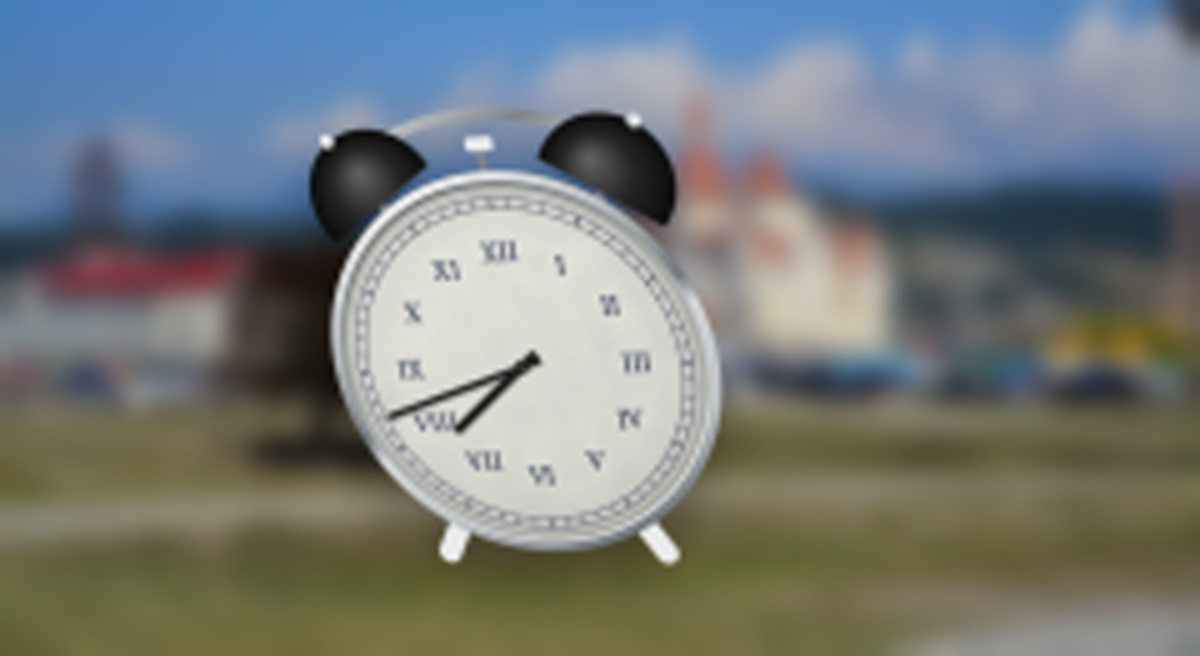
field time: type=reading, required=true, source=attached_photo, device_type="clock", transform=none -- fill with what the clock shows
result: 7:42
